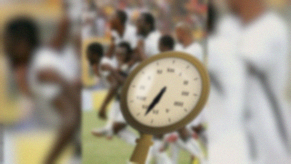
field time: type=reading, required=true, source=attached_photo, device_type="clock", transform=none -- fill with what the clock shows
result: 6:33
